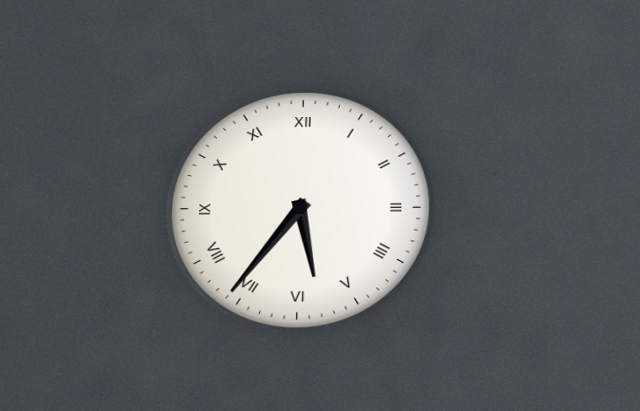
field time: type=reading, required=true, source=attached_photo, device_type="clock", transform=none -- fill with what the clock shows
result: 5:36
